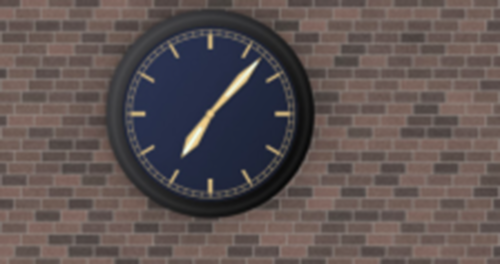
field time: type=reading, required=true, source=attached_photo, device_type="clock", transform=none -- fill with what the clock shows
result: 7:07
